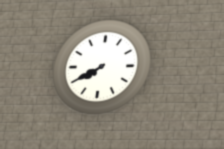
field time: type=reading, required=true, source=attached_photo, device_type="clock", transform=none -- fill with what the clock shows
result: 7:40
